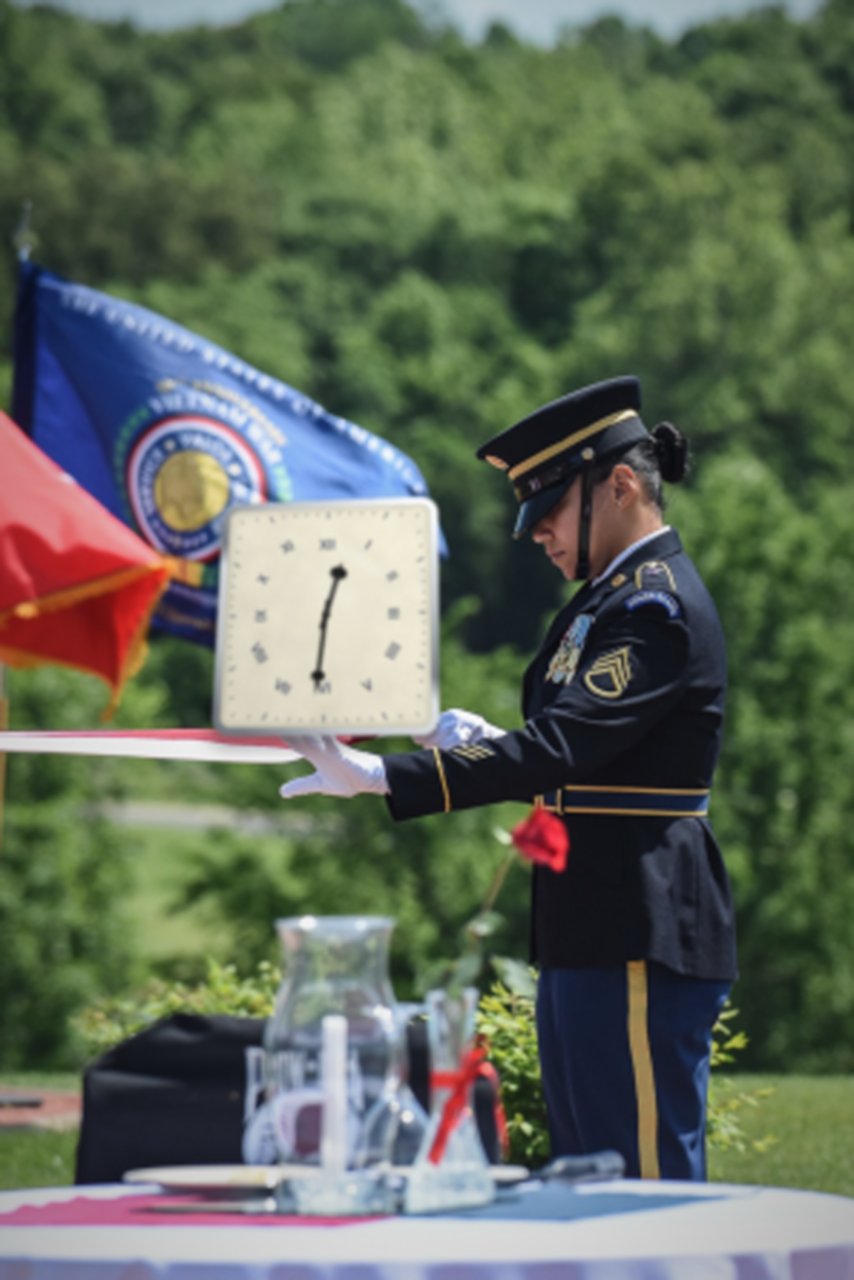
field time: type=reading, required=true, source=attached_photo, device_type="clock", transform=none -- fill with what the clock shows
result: 12:31
